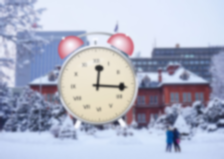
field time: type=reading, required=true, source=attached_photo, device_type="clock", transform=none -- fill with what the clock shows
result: 12:16
